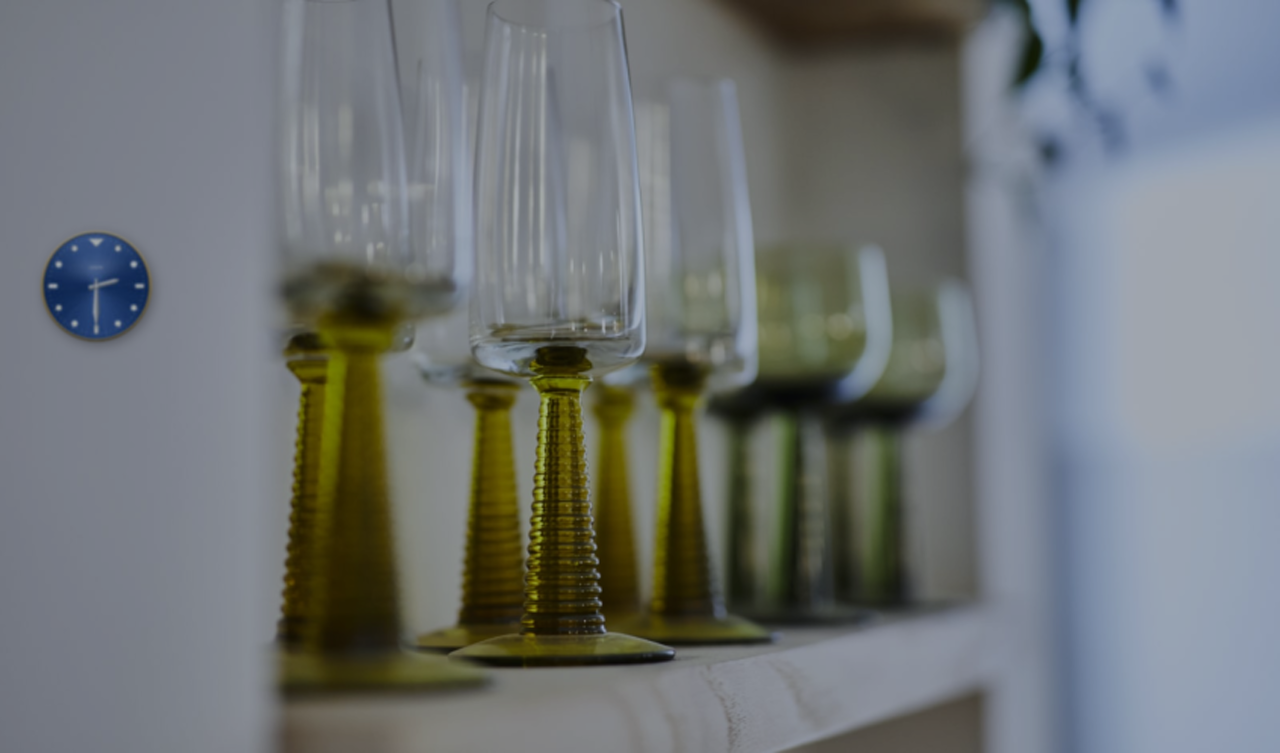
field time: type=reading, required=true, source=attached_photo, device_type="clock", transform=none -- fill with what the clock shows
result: 2:30
